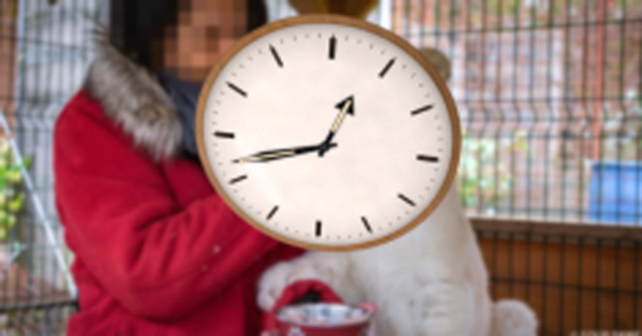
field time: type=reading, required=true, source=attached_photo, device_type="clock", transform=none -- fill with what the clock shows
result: 12:42
